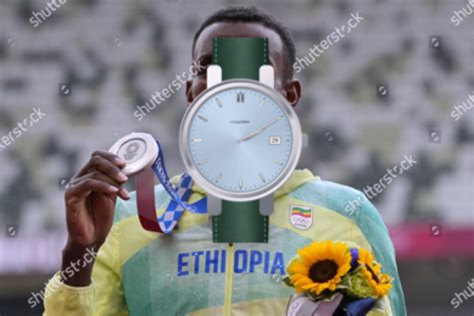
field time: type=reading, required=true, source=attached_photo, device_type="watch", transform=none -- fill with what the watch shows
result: 2:10
